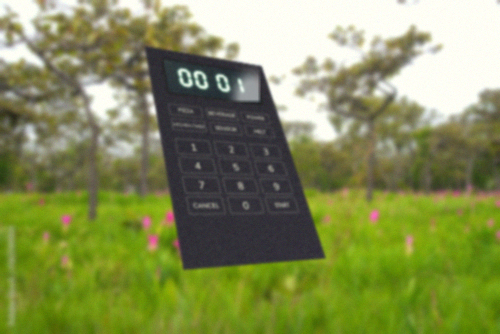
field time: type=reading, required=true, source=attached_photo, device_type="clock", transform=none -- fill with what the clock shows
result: 0:01
